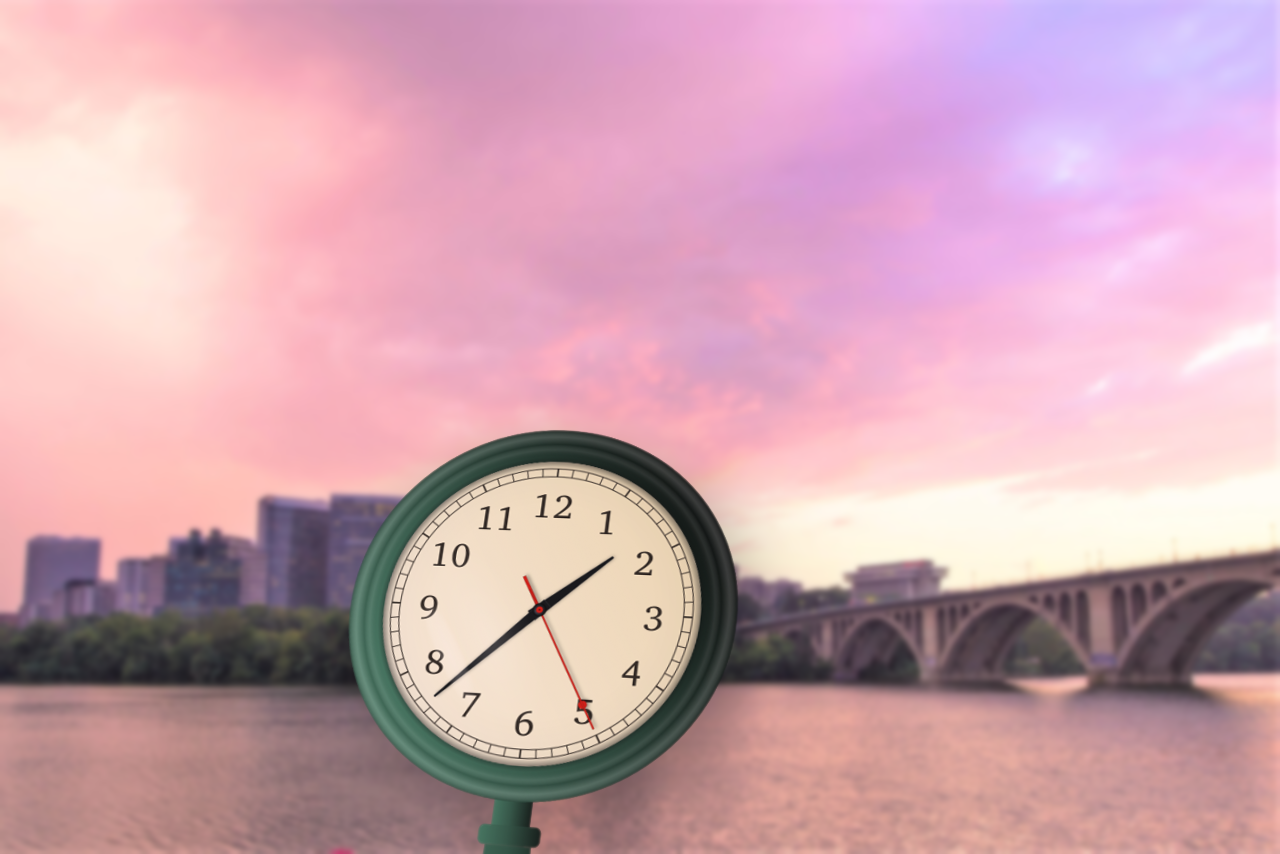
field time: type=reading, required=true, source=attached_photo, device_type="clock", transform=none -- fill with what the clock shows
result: 1:37:25
